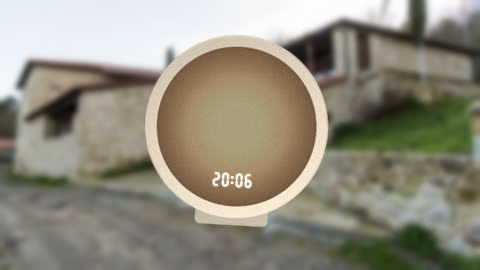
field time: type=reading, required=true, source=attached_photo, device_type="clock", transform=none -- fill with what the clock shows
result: 20:06
